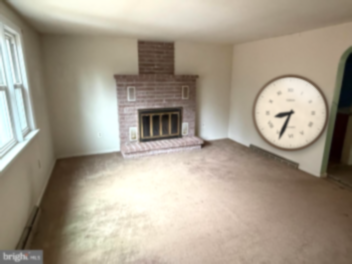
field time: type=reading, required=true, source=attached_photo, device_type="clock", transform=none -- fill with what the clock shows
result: 8:34
